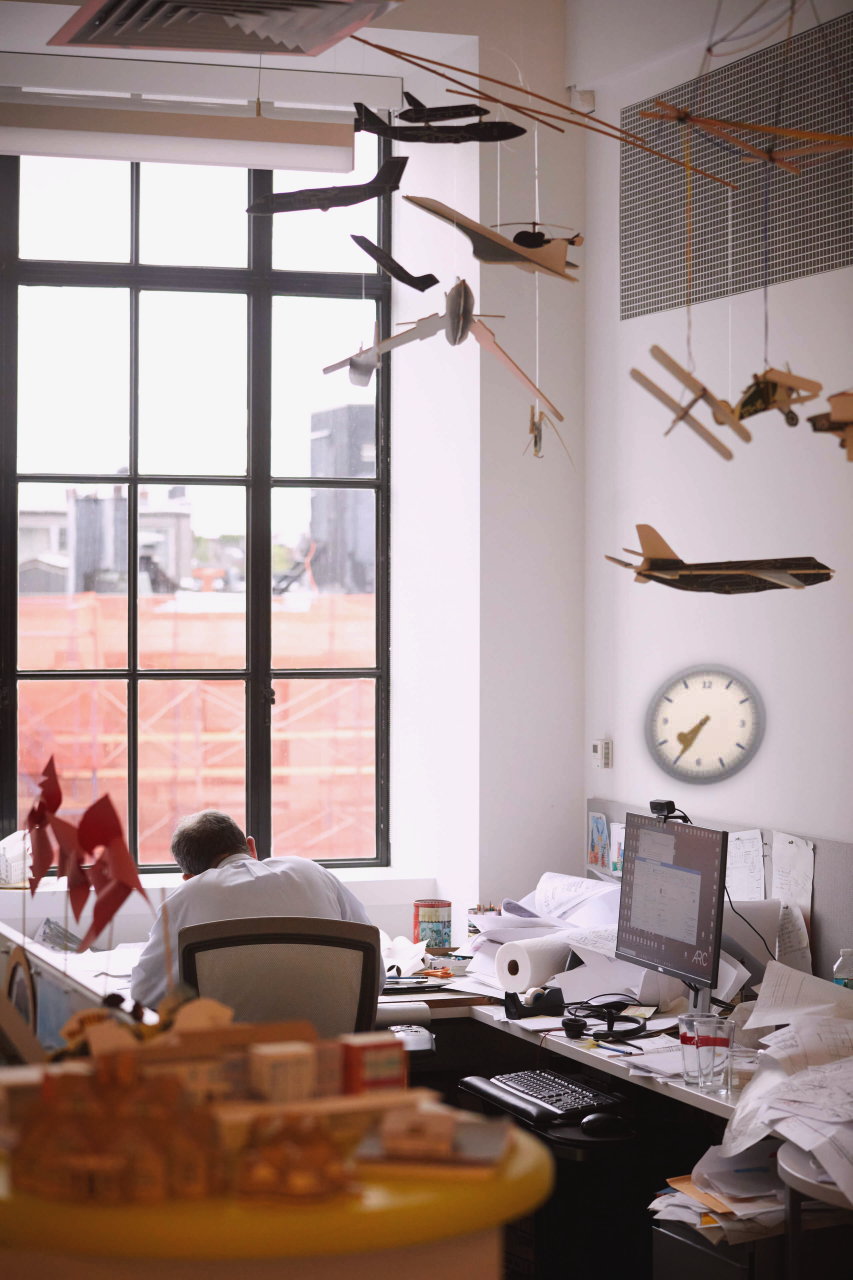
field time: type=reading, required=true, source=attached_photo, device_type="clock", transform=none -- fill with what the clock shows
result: 7:35
